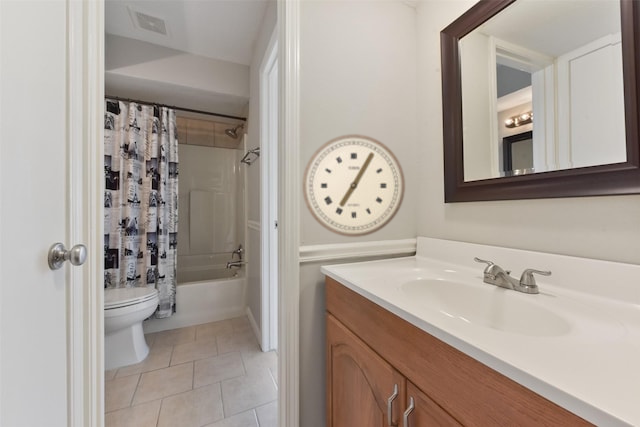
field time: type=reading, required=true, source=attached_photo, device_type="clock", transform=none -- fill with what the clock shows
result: 7:05
